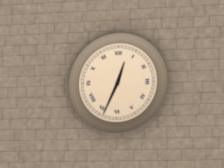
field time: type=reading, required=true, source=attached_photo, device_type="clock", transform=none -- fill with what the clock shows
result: 12:34
